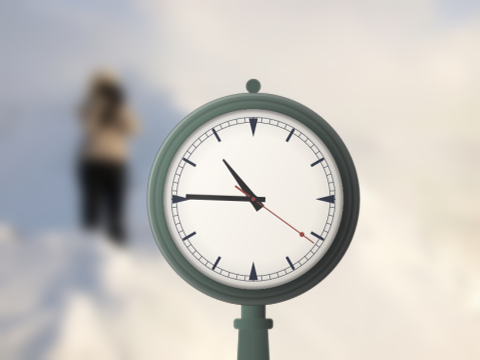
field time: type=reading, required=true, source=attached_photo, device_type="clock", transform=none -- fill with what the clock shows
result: 10:45:21
